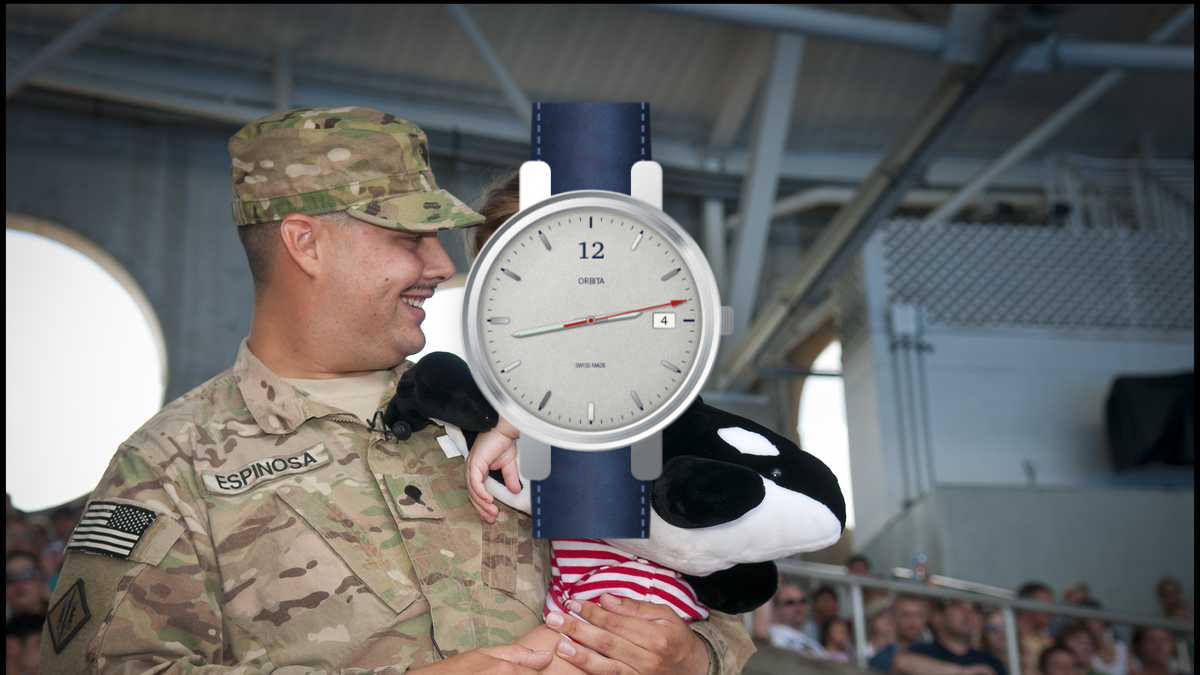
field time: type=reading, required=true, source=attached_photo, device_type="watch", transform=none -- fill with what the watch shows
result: 2:43:13
